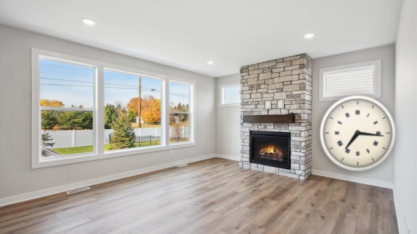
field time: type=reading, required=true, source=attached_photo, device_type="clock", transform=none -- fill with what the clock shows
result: 7:16
